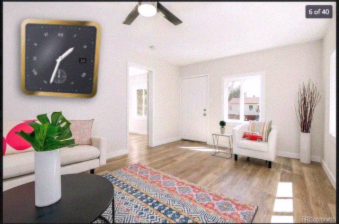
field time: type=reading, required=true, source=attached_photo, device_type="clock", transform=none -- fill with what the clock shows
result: 1:33
